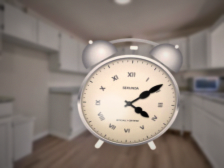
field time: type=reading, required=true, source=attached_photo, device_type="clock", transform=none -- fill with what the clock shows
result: 4:09
